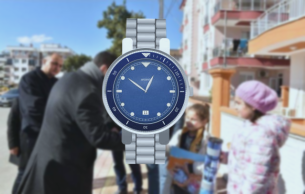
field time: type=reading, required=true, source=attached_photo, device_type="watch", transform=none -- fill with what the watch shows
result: 12:51
